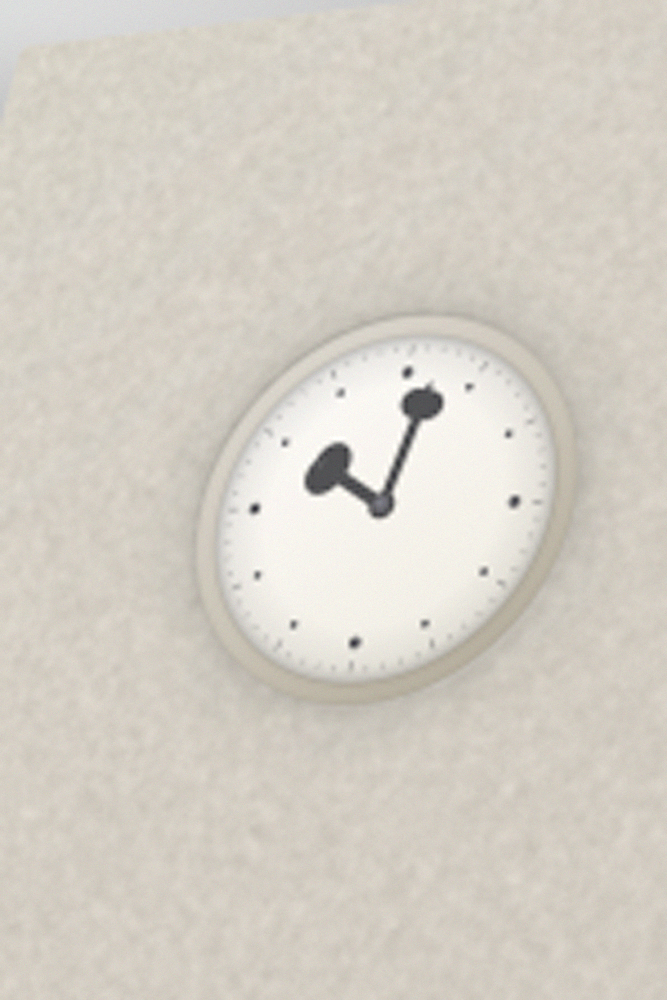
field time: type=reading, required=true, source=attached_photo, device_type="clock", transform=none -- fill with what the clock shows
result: 10:02
